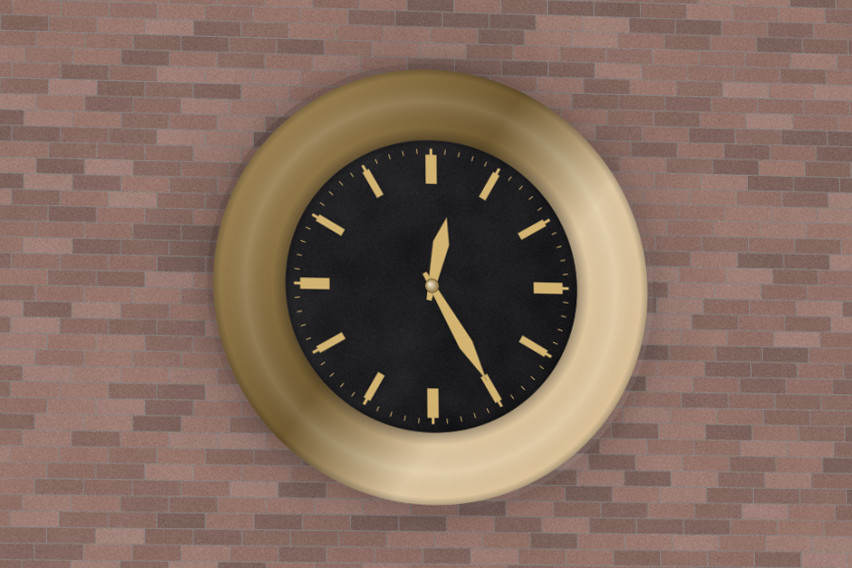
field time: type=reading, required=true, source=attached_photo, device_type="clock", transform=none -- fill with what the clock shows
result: 12:25
